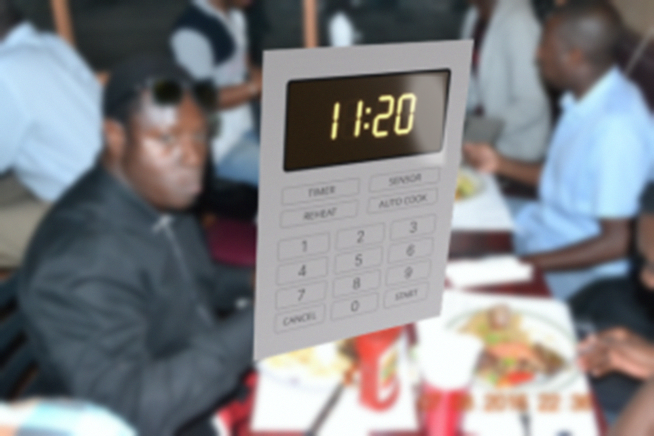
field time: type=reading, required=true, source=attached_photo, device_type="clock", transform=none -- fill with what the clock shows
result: 11:20
